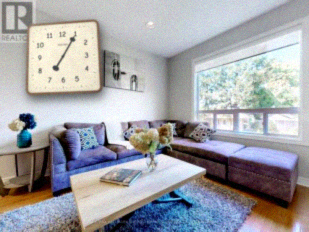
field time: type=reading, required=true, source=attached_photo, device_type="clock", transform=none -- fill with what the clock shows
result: 7:05
